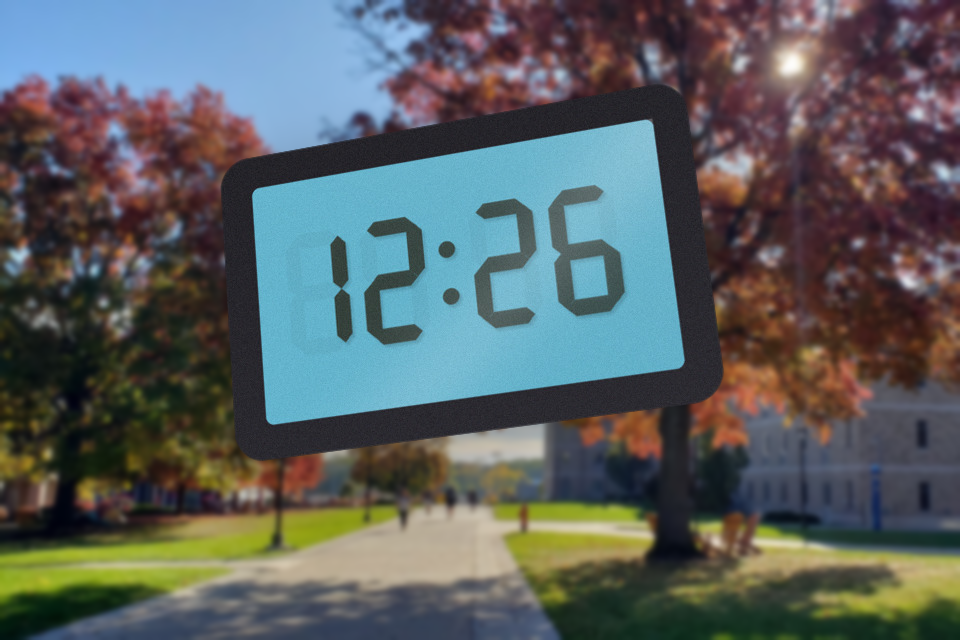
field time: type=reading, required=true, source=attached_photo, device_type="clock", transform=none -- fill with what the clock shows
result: 12:26
